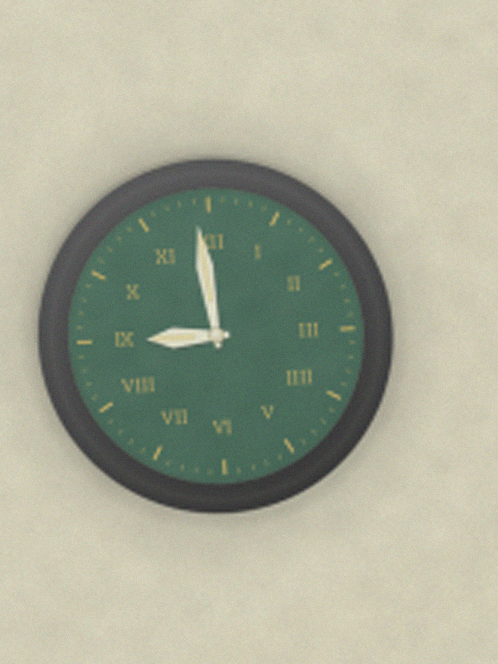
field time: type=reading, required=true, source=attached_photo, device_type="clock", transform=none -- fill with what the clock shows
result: 8:59
